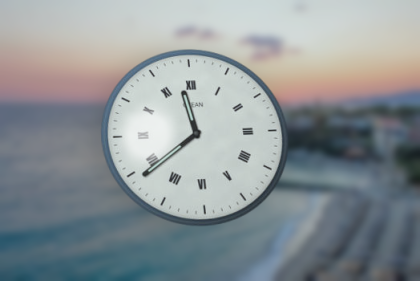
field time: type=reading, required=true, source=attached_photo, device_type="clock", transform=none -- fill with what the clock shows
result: 11:39
